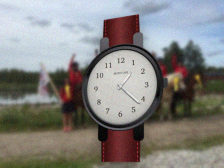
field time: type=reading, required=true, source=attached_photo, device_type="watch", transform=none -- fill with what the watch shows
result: 1:22
